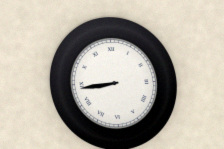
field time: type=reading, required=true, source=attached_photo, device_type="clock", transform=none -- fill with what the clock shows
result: 8:44
